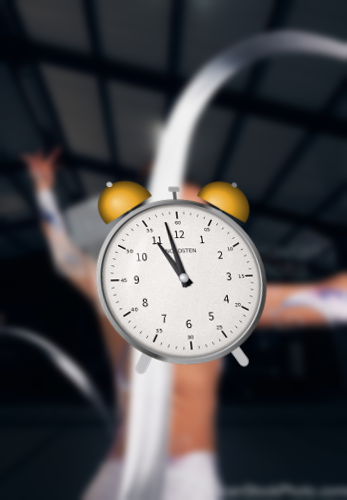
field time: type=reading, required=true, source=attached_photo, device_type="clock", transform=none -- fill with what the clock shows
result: 10:58
